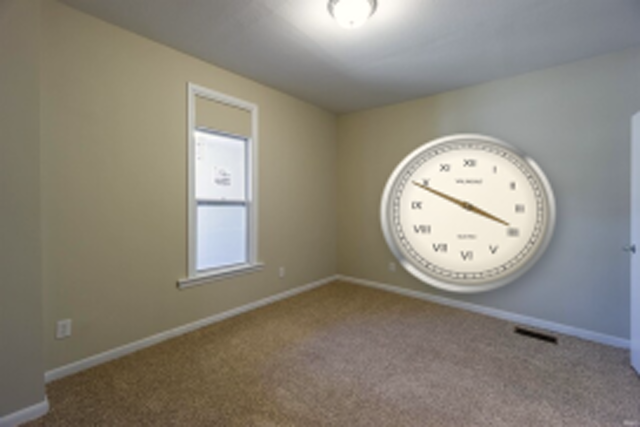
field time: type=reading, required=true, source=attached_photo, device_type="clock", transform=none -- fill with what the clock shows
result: 3:49
